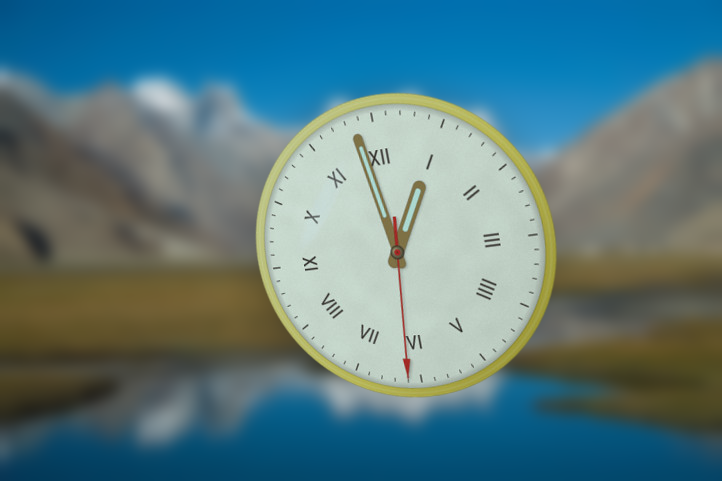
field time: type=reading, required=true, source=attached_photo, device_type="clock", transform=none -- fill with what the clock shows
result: 12:58:31
